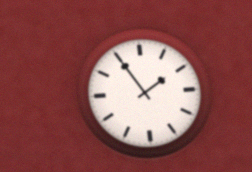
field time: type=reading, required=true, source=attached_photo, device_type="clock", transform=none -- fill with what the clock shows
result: 1:55
